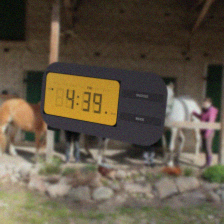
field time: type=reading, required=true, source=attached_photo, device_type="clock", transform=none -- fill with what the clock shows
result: 4:39
